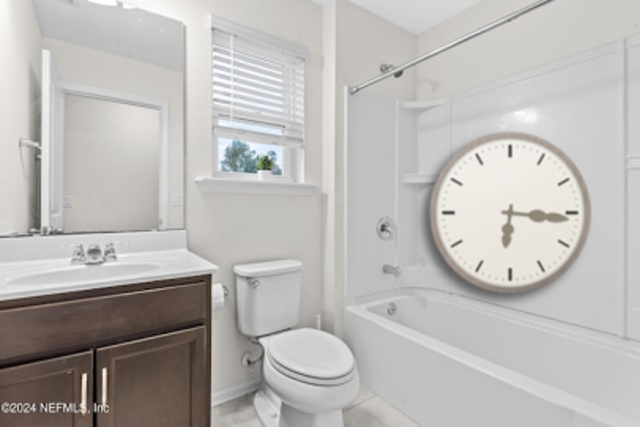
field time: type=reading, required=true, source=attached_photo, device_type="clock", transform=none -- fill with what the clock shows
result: 6:16
